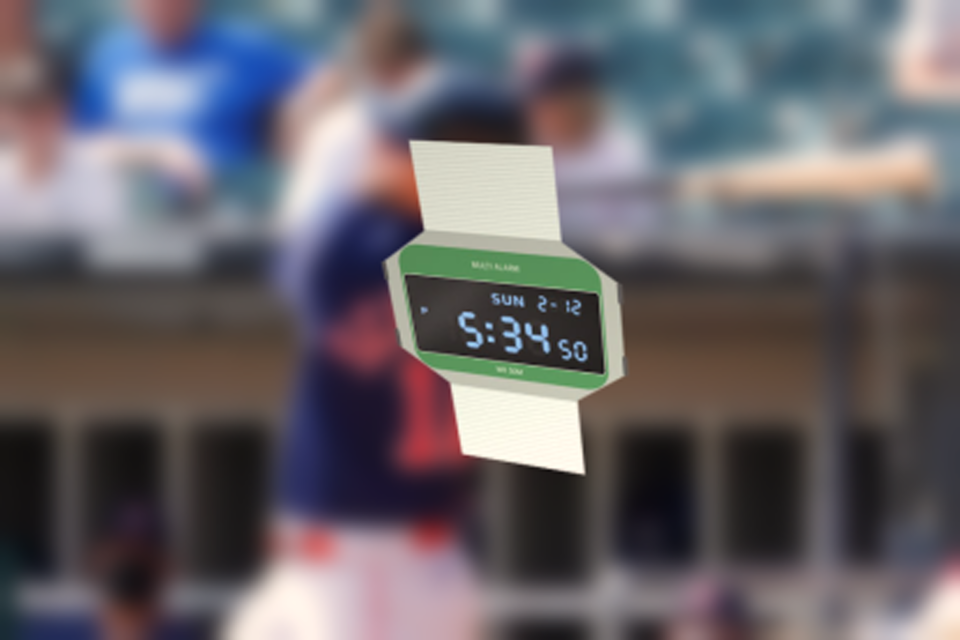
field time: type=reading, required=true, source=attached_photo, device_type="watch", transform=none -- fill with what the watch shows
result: 5:34:50
